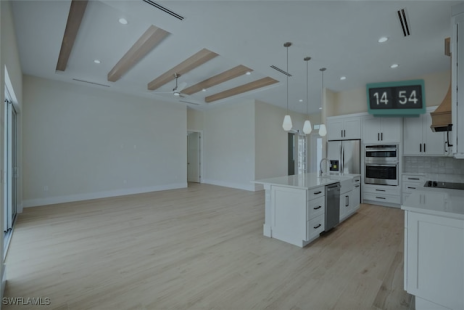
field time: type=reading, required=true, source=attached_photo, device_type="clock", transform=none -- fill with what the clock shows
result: 14:54
